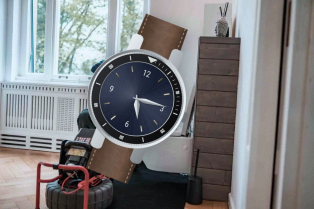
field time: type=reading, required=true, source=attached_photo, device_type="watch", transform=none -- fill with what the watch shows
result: 5:14
